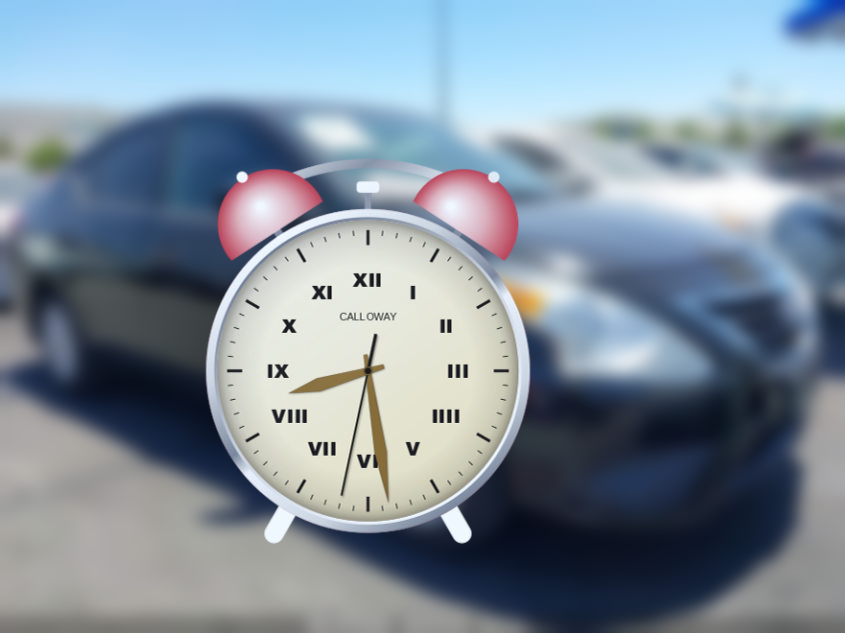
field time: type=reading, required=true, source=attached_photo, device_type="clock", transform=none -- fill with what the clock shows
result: 8:28:32
